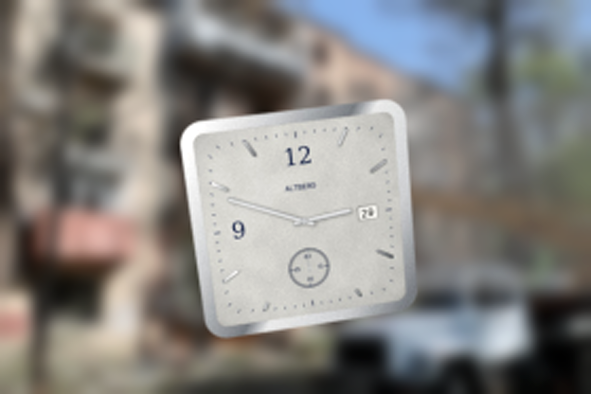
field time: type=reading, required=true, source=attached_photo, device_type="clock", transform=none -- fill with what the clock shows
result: 2:49
